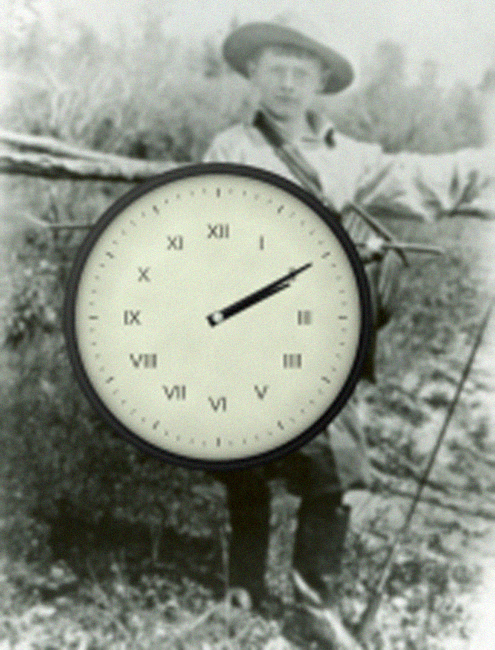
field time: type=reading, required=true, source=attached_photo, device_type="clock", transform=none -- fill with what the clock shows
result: 2:10
